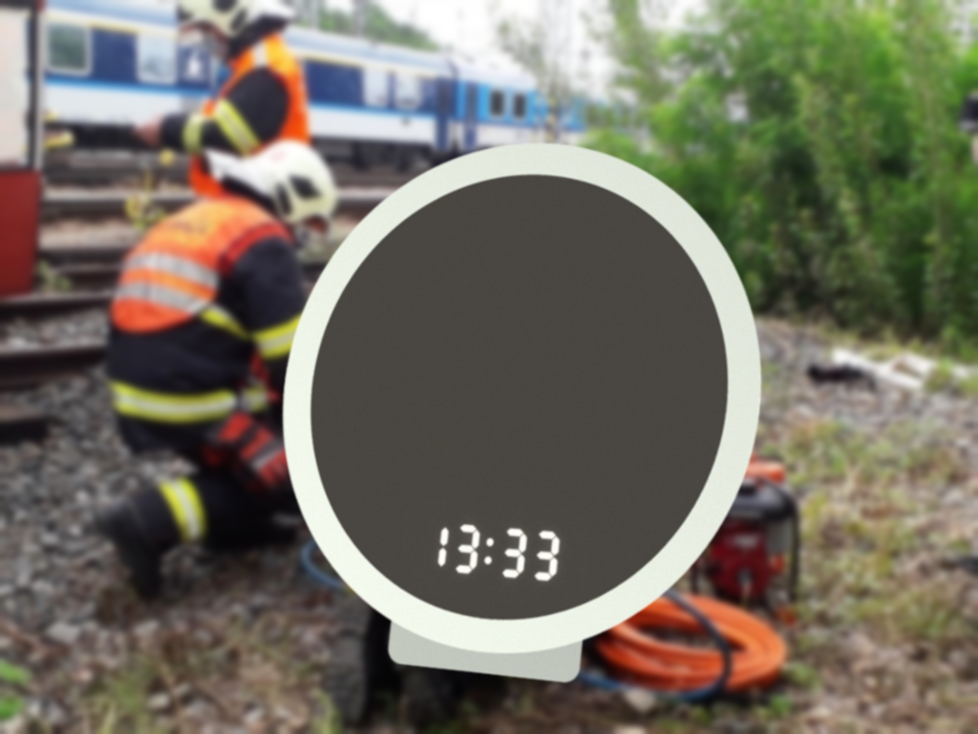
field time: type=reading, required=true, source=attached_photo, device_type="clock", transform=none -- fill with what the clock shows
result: 13:33
